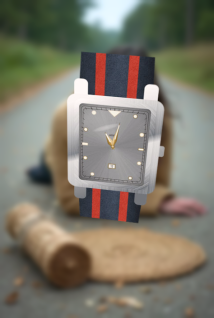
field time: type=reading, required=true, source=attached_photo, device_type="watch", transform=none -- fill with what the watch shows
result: 11:02
